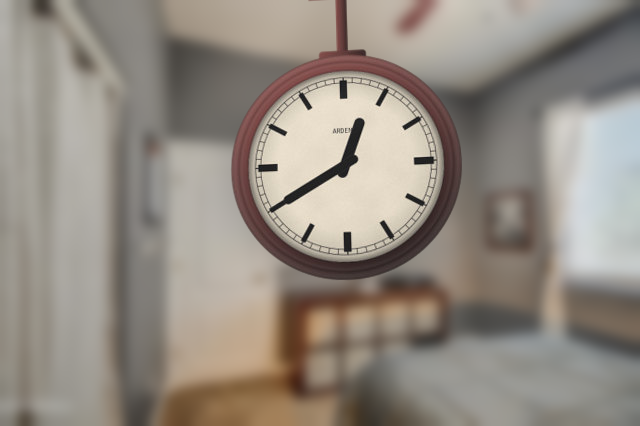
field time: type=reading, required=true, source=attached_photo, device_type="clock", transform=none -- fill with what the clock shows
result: 12:40
